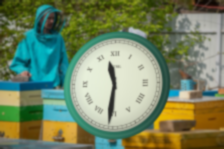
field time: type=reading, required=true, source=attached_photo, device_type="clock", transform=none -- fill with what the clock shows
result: 11:31
